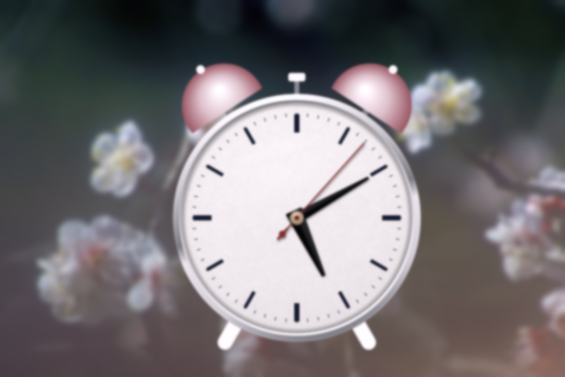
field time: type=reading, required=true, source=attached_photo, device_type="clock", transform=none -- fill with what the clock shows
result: 5:10:07
